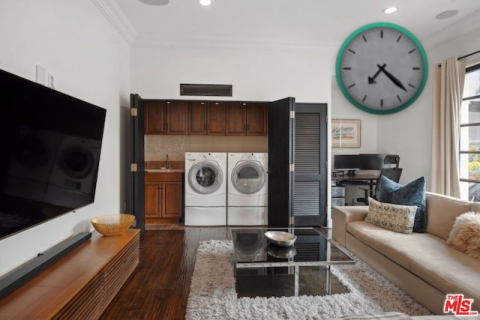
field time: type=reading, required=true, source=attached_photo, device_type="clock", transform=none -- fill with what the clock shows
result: 7:22
